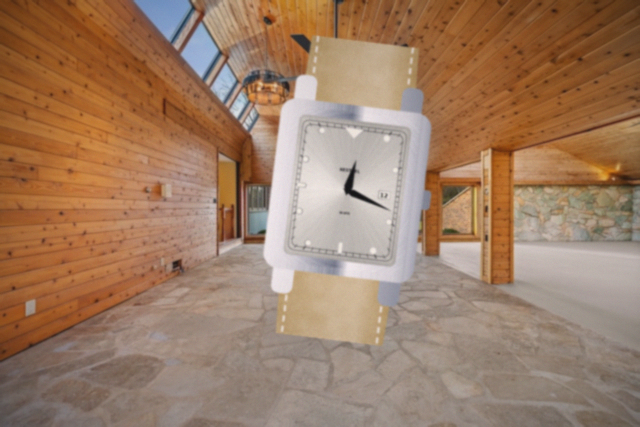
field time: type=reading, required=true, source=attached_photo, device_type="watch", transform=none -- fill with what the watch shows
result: 12:18
